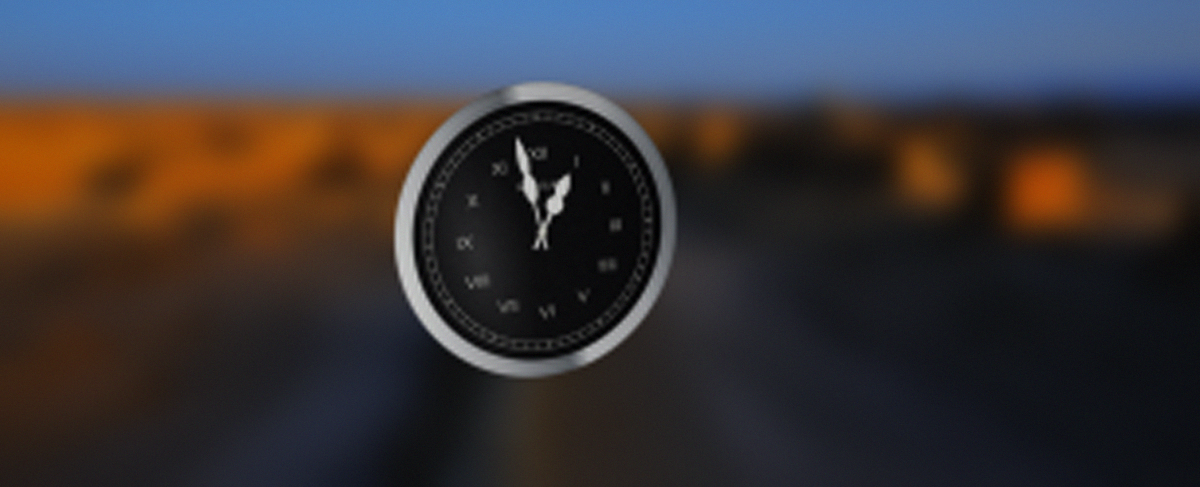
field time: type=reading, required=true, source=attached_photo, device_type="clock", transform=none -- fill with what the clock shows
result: 12:58
